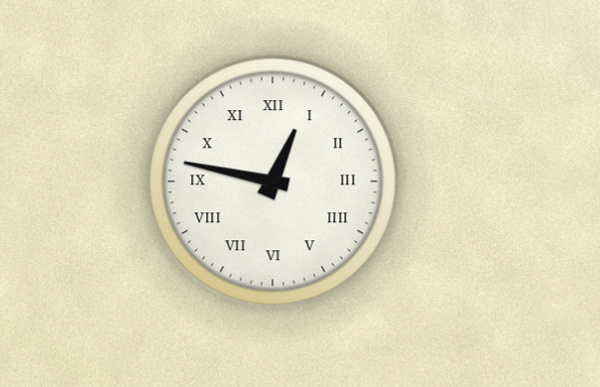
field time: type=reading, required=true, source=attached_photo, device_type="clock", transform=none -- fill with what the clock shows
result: 12:47
